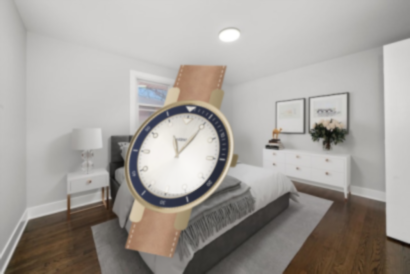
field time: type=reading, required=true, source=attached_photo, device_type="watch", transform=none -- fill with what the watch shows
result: 11:05
